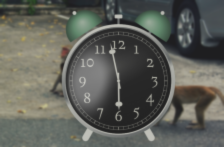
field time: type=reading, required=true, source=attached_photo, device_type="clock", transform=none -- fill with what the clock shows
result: 5:58
